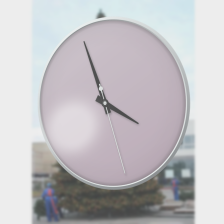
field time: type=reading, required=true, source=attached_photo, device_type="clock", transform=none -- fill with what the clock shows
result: 3:56:27
